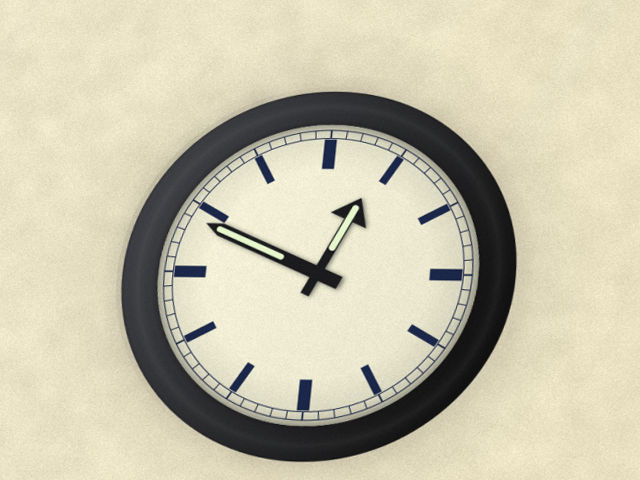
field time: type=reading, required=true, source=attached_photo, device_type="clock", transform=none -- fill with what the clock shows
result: 12:49
